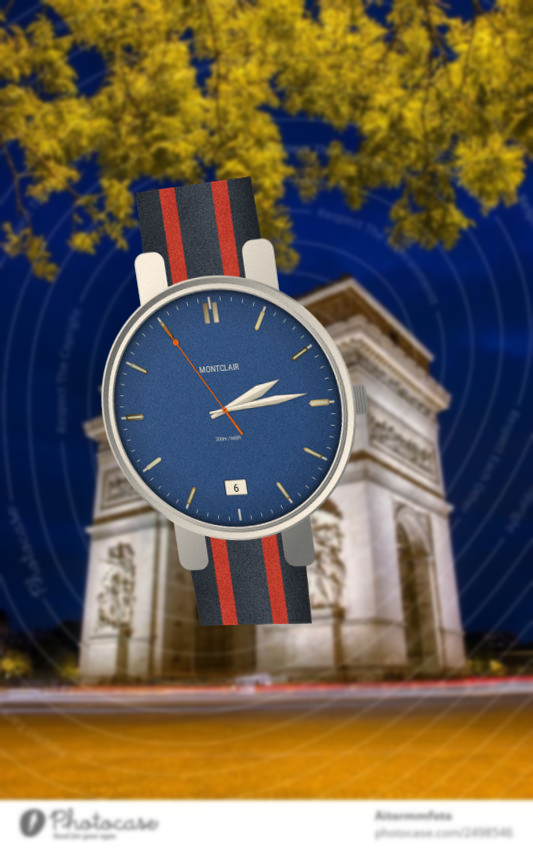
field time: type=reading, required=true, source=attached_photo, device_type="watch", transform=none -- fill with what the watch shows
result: 2:13:55
